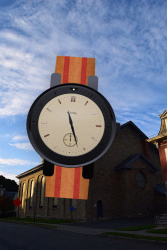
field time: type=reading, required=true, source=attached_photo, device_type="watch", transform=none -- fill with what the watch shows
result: 11:27
